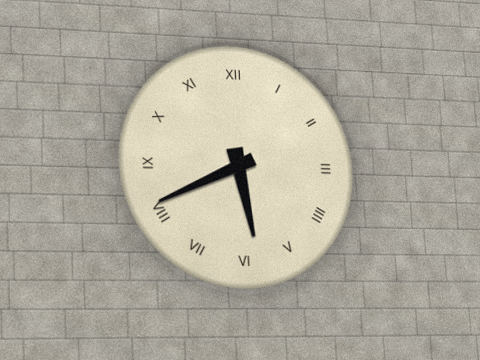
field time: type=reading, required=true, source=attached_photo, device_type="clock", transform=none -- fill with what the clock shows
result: 5:41
